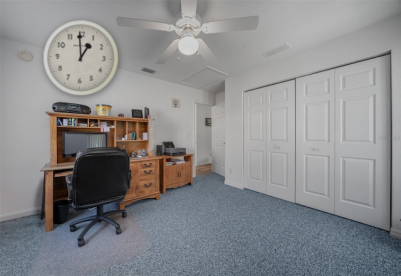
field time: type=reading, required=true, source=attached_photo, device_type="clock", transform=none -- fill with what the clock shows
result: 12:59
